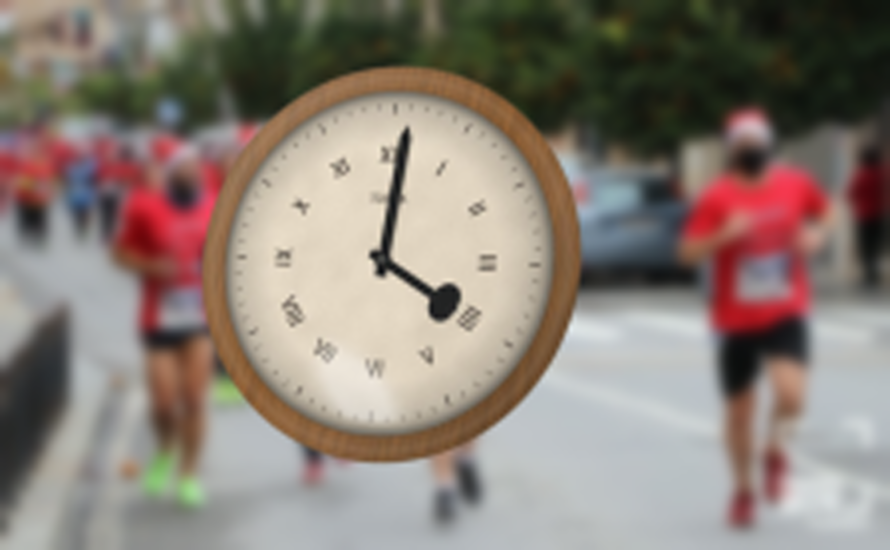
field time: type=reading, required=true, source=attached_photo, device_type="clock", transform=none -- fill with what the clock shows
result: 4:01
